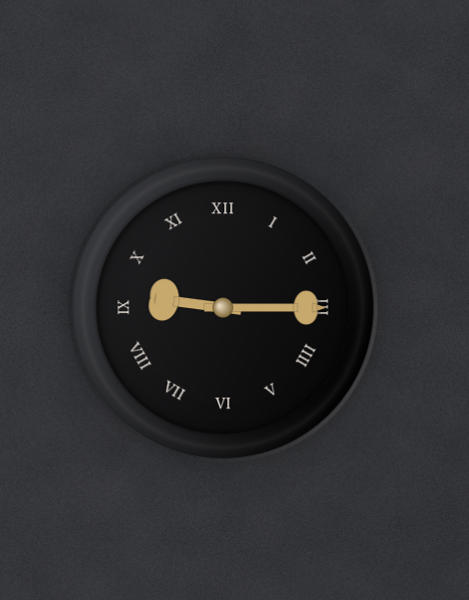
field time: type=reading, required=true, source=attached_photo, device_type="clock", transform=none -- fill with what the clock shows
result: 9:15
